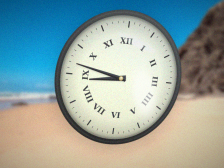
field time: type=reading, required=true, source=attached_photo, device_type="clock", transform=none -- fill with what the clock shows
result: 8:47
